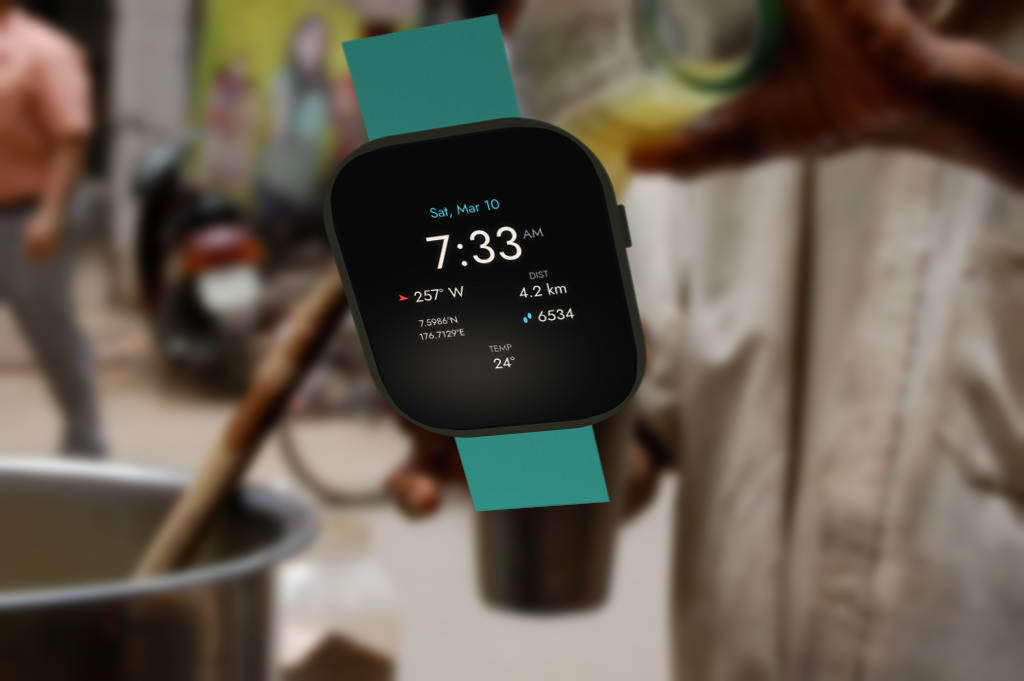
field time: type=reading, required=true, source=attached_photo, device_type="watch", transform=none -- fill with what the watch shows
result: 7:33
